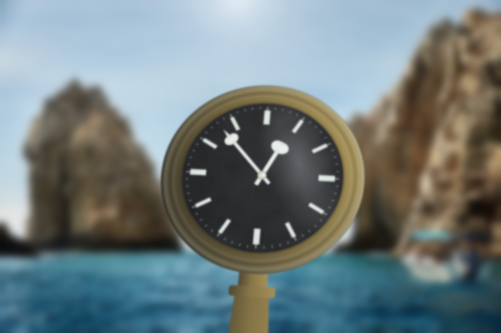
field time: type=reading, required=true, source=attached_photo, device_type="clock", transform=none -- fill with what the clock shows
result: 12:53
